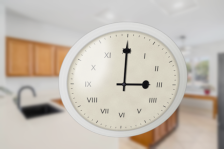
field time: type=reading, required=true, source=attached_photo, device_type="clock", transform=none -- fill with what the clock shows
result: 3:00
